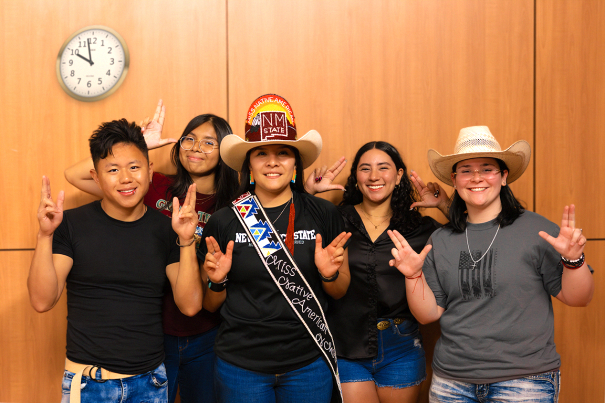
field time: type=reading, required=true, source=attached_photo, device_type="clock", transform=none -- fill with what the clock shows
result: 9:58
